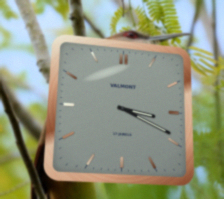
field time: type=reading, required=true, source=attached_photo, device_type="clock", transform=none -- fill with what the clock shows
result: 3:19
